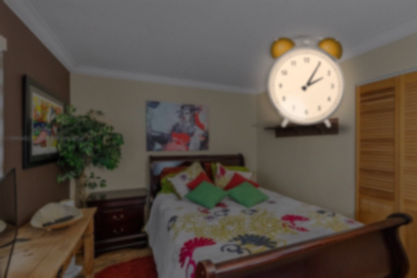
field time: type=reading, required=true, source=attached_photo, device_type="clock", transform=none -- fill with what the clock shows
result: 2:05
